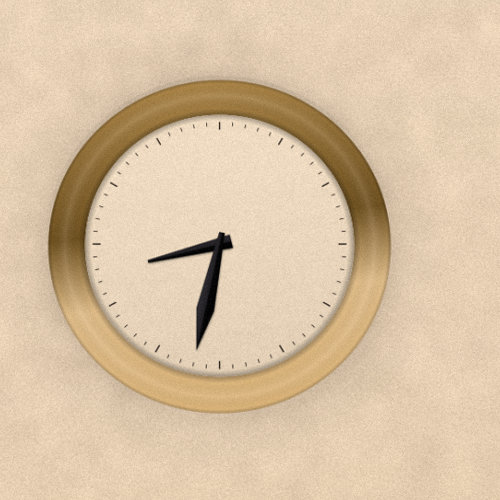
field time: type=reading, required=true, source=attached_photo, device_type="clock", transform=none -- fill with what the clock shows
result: 8:32
